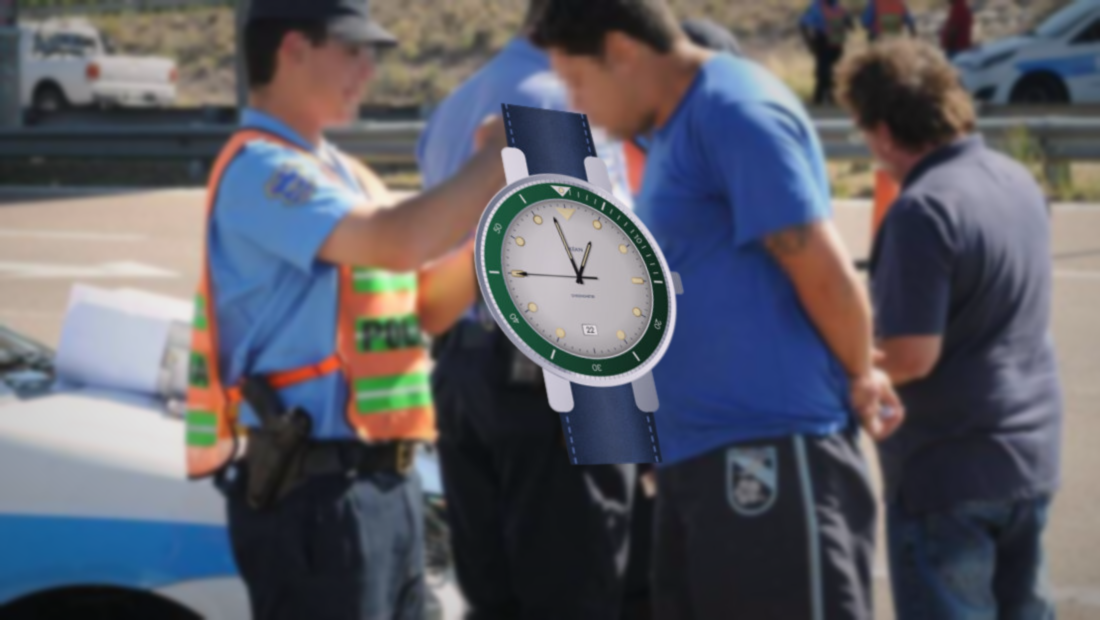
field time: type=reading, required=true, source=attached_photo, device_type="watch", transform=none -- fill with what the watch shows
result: 12:57:45
